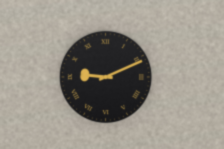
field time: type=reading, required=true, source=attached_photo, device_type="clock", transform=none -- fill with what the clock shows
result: 9:11
